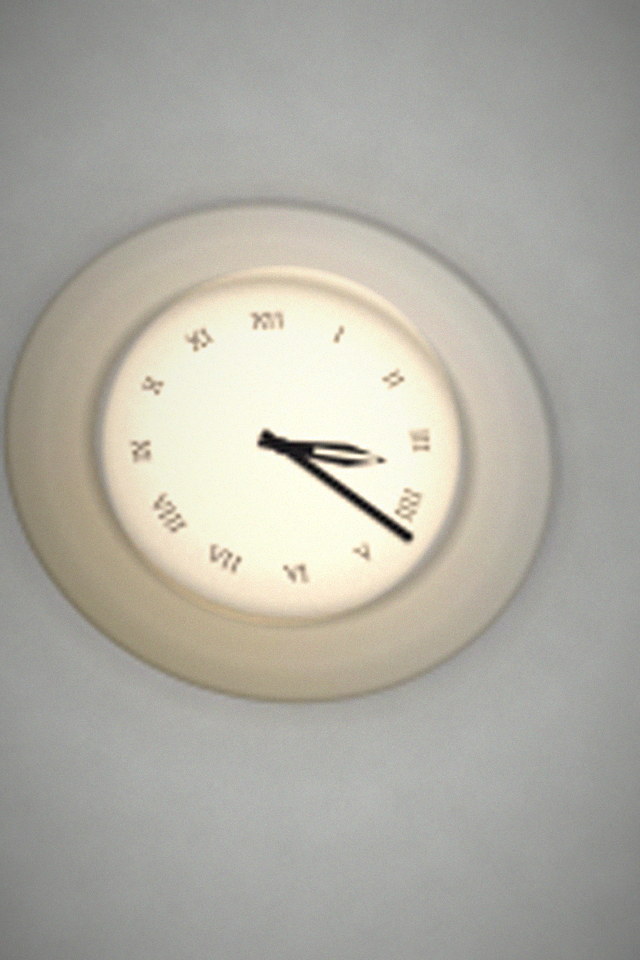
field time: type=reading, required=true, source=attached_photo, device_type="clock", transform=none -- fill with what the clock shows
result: 3:22
